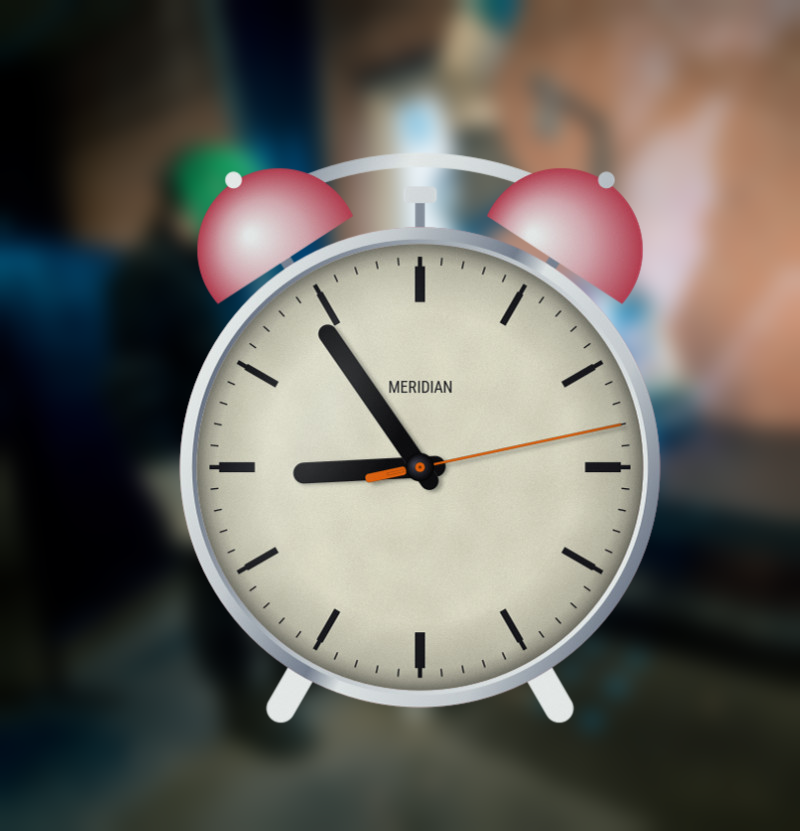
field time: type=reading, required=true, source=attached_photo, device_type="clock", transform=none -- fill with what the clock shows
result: 8:54:13
